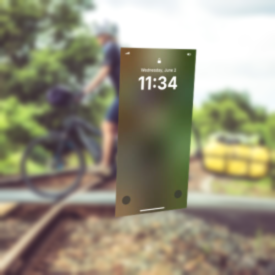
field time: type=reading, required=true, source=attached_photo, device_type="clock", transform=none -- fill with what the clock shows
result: 11:34
